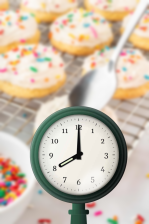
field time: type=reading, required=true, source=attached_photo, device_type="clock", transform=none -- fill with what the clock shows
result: 8:00
